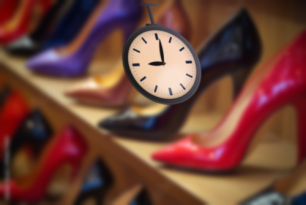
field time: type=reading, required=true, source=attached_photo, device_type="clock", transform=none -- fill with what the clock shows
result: 9:01
